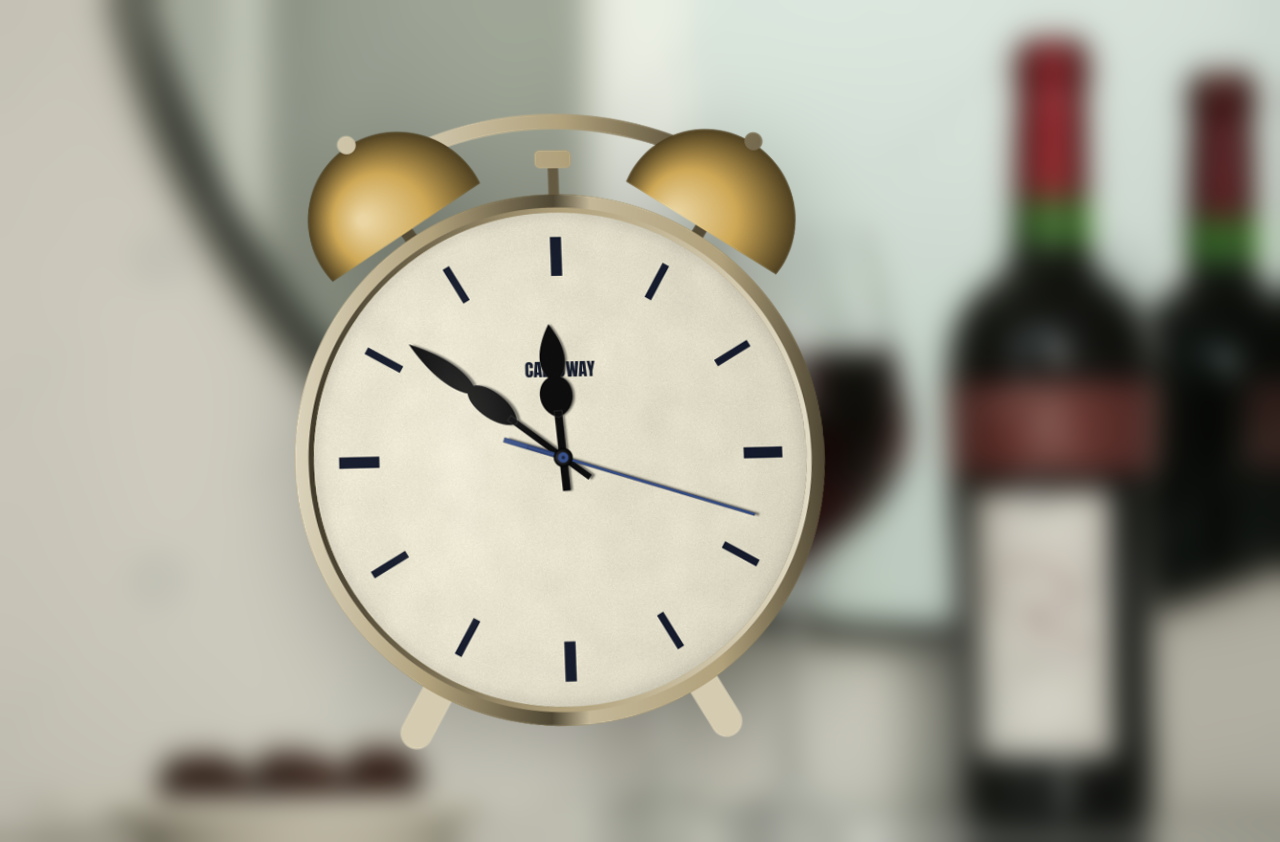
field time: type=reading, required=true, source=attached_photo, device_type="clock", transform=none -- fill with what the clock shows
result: 11:51:18
